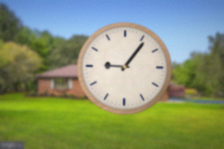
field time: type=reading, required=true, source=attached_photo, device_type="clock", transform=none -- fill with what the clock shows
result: 9:06
